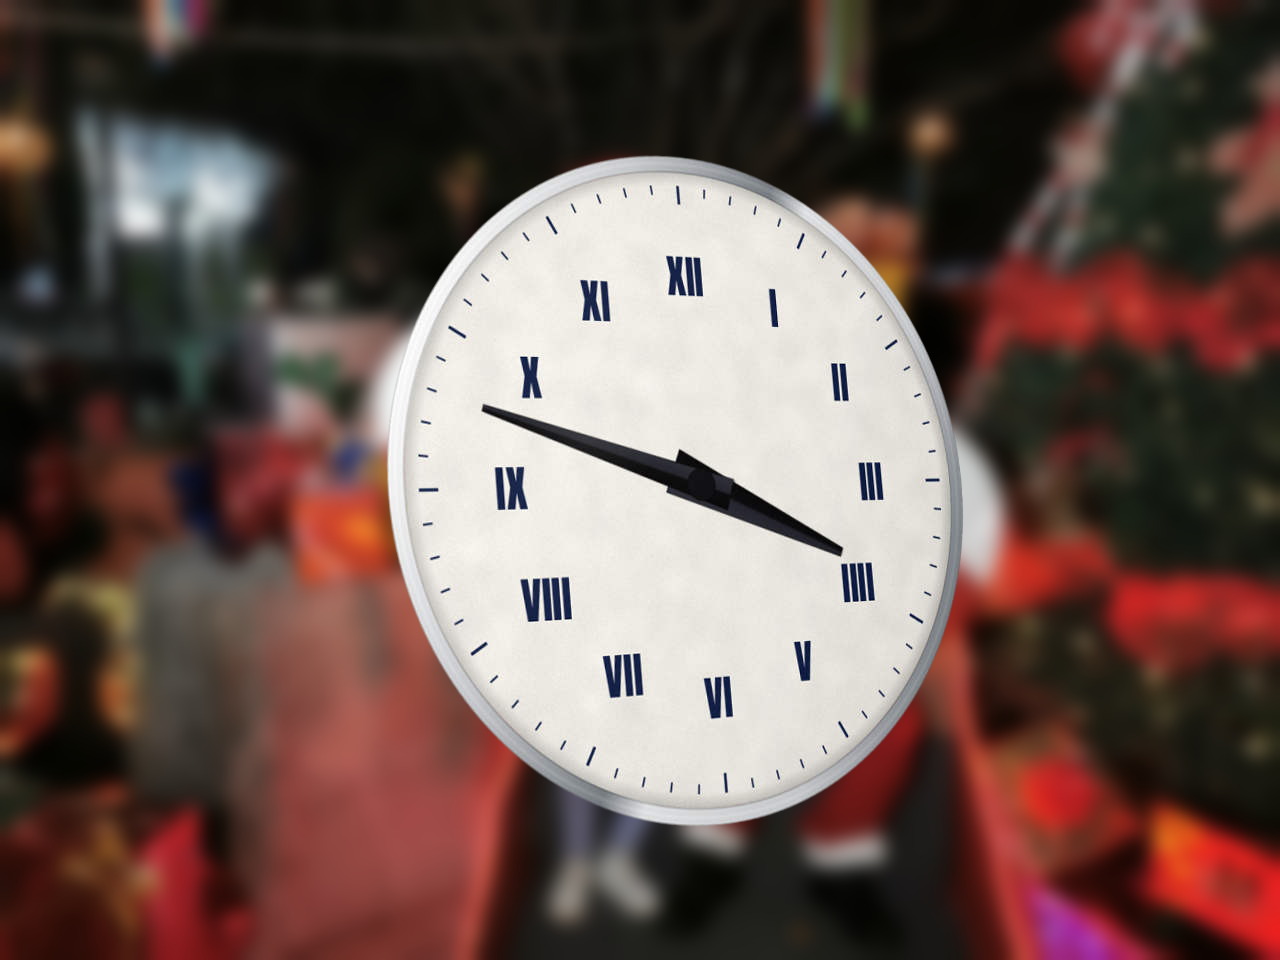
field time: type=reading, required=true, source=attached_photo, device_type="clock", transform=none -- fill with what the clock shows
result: 3:48
